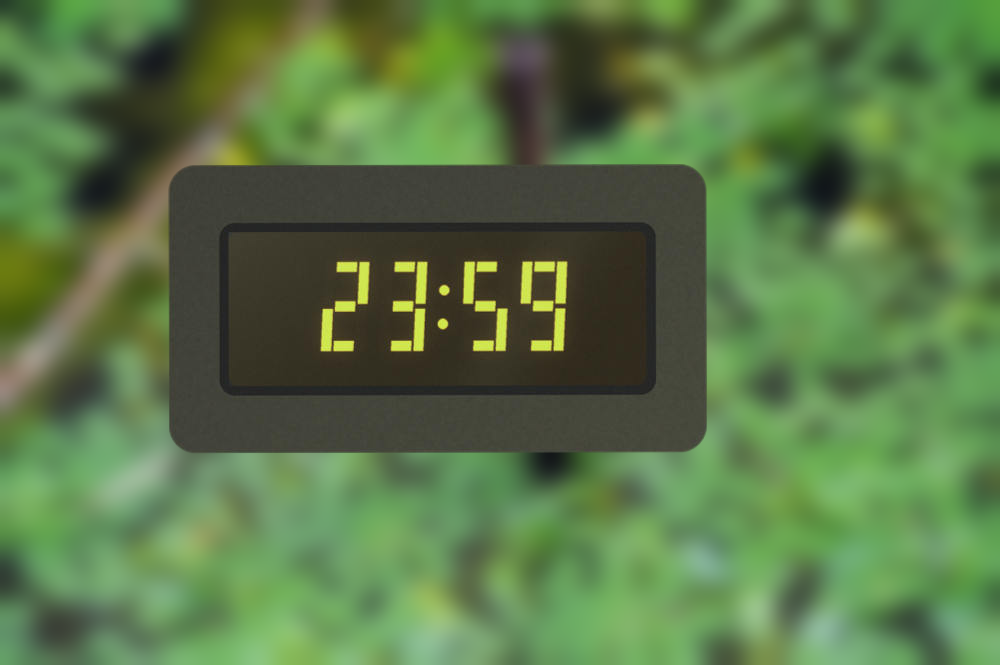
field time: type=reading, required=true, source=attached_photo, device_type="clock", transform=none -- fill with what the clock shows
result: 23:59
